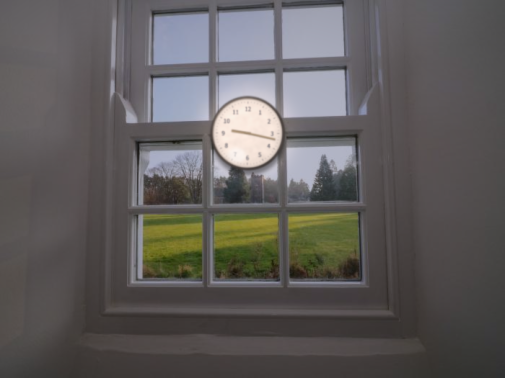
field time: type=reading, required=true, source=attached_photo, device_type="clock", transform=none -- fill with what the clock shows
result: 9:17
